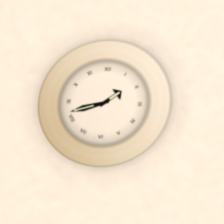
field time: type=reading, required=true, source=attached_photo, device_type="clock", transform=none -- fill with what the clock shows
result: 1:42
